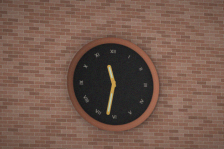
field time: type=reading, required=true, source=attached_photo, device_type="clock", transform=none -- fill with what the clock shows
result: 11:32
